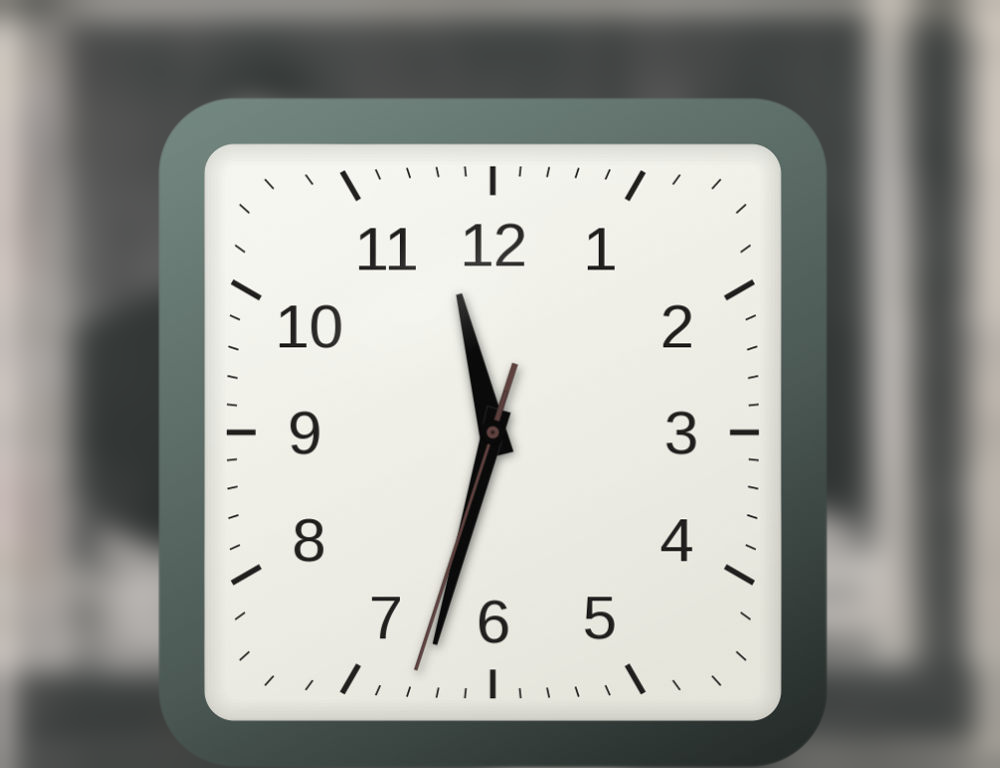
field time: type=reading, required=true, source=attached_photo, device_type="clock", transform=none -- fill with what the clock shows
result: 11:32:33
